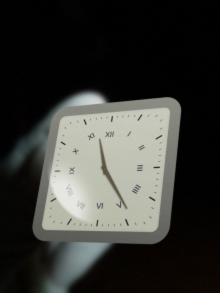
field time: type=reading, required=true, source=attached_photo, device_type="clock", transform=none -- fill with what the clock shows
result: 11:24
